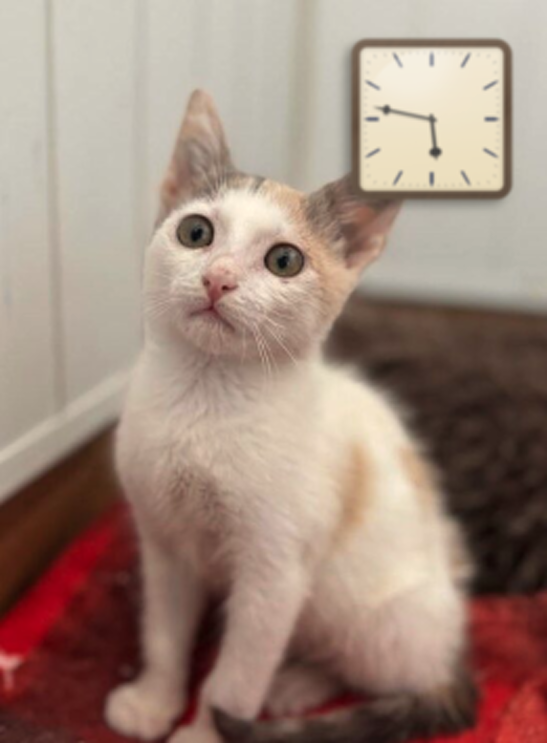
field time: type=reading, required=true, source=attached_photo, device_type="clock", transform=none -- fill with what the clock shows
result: 5:47
